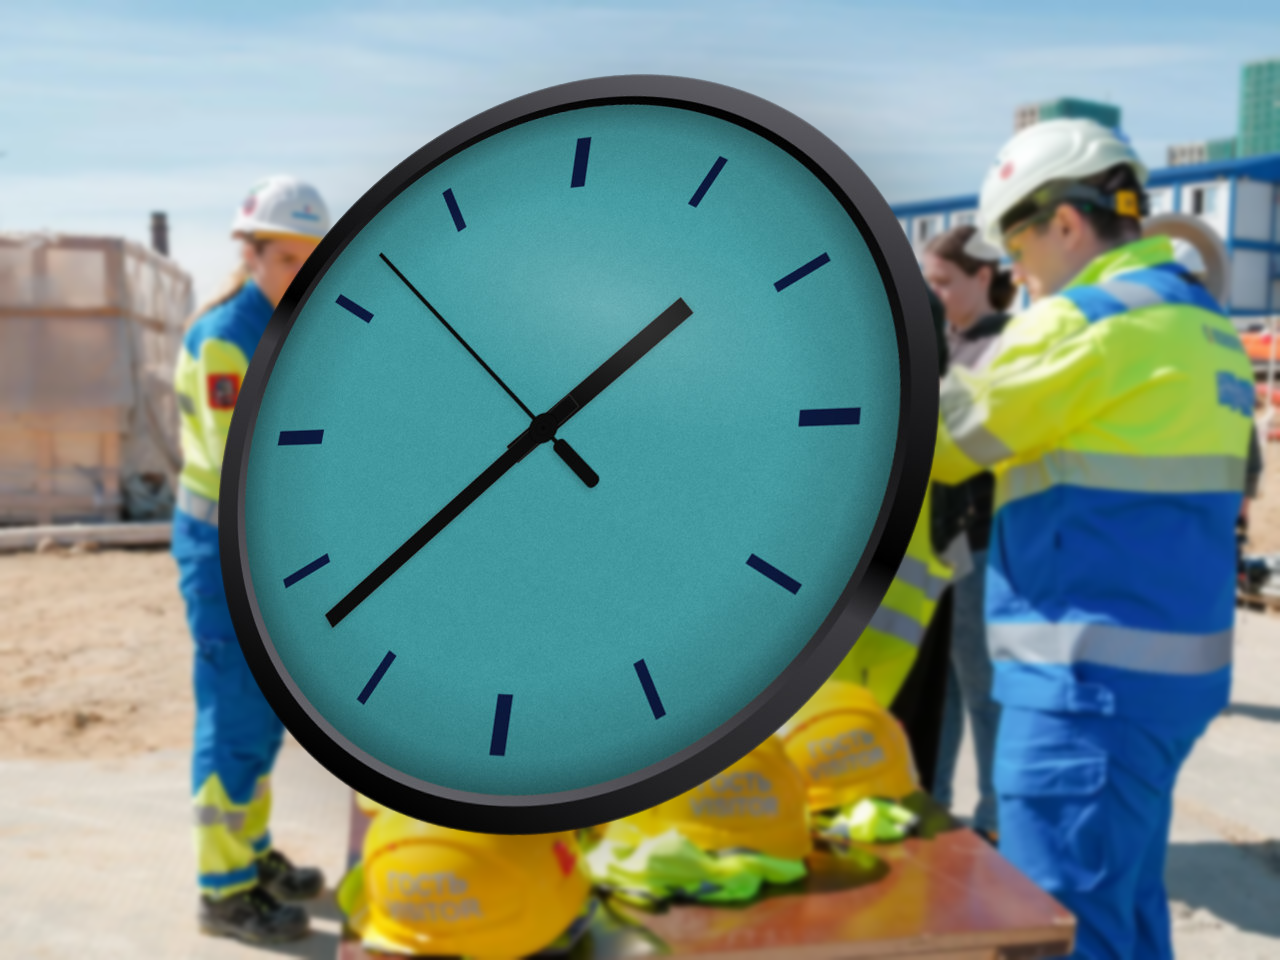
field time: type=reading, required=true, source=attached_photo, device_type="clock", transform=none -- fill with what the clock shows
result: 1:37:52
